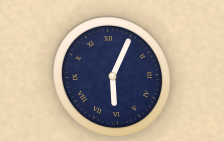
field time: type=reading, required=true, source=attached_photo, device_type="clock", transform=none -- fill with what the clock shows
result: 6:05
